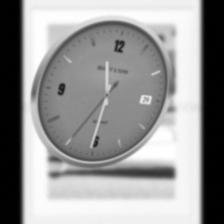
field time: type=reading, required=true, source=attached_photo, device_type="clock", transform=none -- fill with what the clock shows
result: 11:30:35
